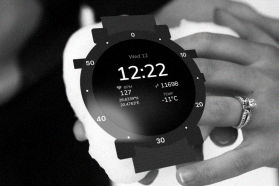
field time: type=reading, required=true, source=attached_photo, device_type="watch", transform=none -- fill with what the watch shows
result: 12:22
